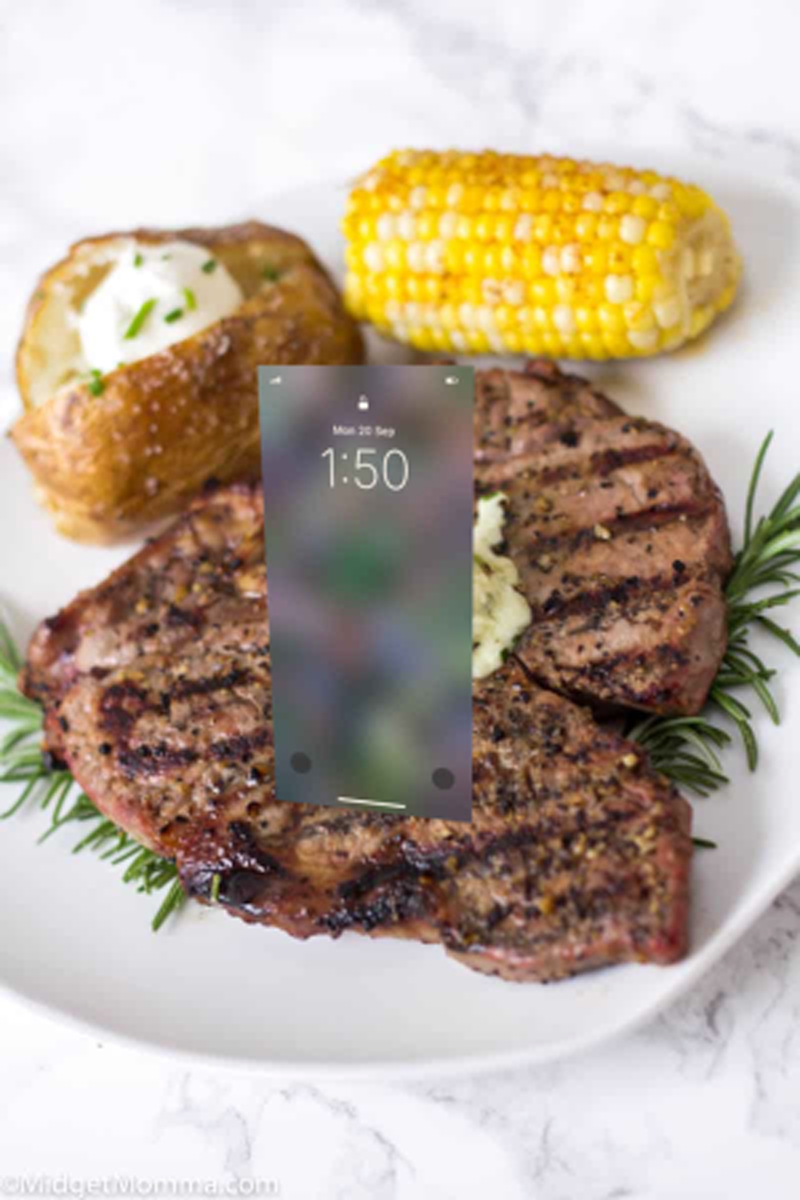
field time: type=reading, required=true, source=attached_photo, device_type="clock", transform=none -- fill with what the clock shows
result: 1:50
